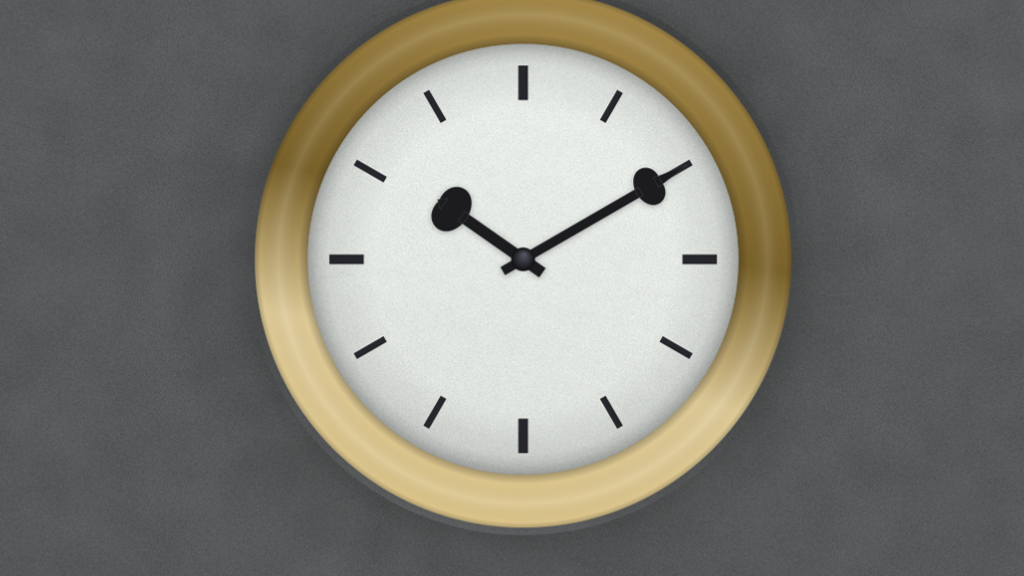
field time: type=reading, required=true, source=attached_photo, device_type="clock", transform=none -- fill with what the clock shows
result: 10:10
